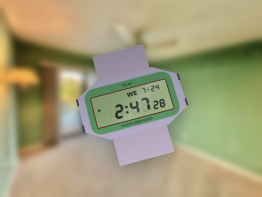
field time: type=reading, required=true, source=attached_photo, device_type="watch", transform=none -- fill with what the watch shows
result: 2:47:28
